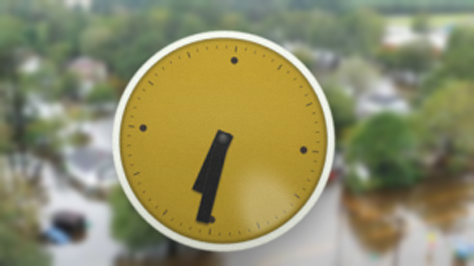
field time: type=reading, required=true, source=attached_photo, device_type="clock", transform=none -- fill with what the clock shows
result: 6:31
